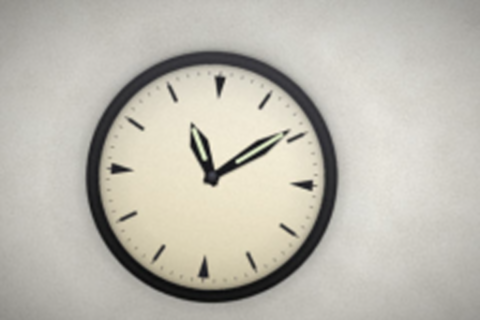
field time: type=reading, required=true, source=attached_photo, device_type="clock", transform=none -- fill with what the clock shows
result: 11:09
